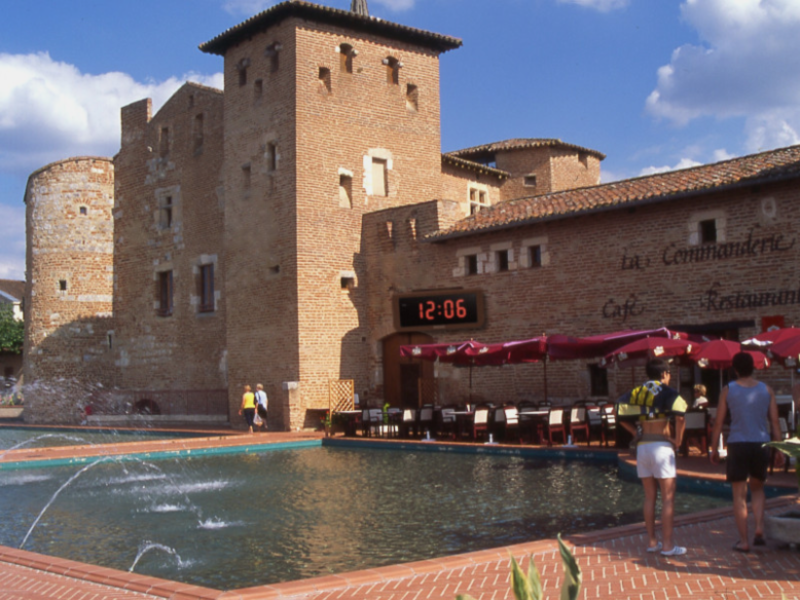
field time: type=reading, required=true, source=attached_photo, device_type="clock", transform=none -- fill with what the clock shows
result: 12:06
